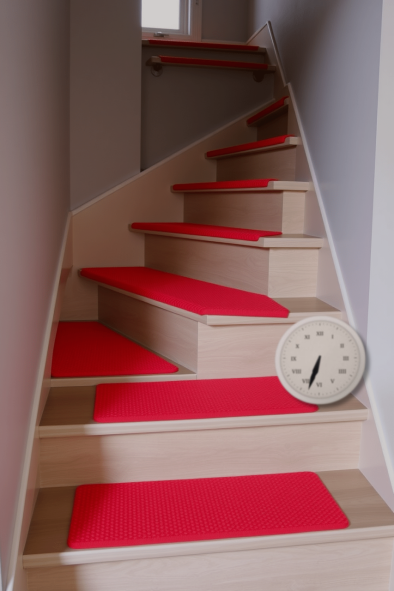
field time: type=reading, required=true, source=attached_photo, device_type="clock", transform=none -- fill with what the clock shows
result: 6:33
